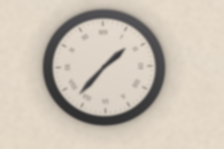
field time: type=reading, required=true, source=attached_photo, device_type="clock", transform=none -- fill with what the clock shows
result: 1:37
